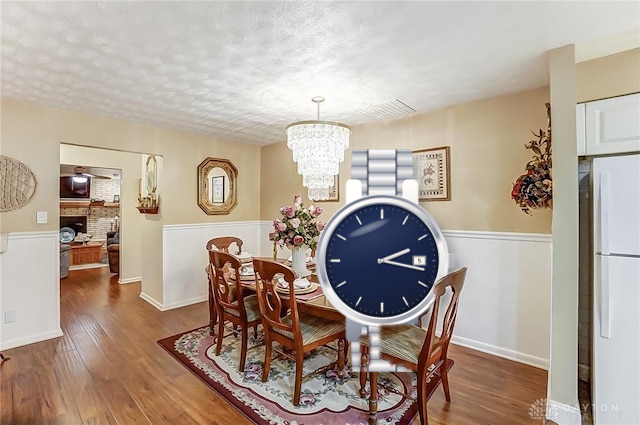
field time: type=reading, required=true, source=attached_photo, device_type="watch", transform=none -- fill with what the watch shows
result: 2:17
